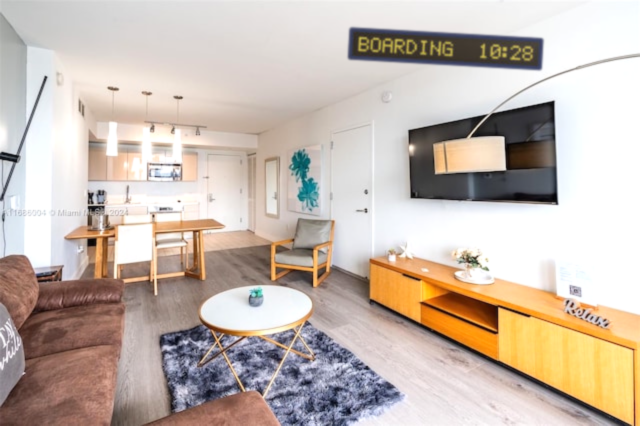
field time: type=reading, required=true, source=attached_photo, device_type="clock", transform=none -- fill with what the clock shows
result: 10:28
